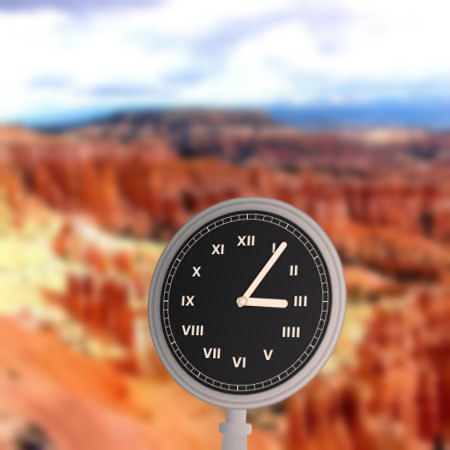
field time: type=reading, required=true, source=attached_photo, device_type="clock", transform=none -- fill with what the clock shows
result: 3:06
